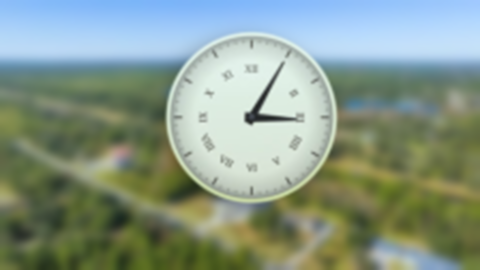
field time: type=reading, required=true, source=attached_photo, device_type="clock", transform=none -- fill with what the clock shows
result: 3:05
